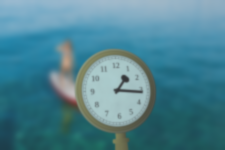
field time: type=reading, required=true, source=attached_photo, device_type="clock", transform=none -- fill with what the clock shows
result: 1:16
